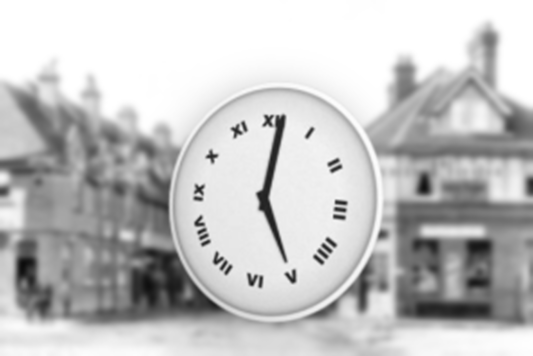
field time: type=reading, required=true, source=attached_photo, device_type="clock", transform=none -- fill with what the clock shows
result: 5:01
